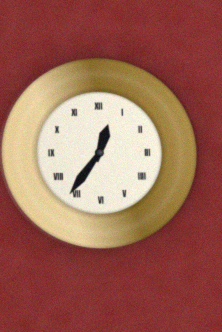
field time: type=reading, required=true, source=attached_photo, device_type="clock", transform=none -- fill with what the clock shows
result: 12:36
